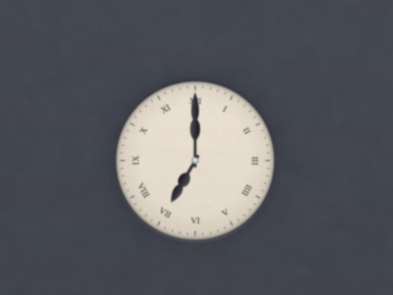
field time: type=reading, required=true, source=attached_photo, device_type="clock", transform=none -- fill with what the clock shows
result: 7:00
